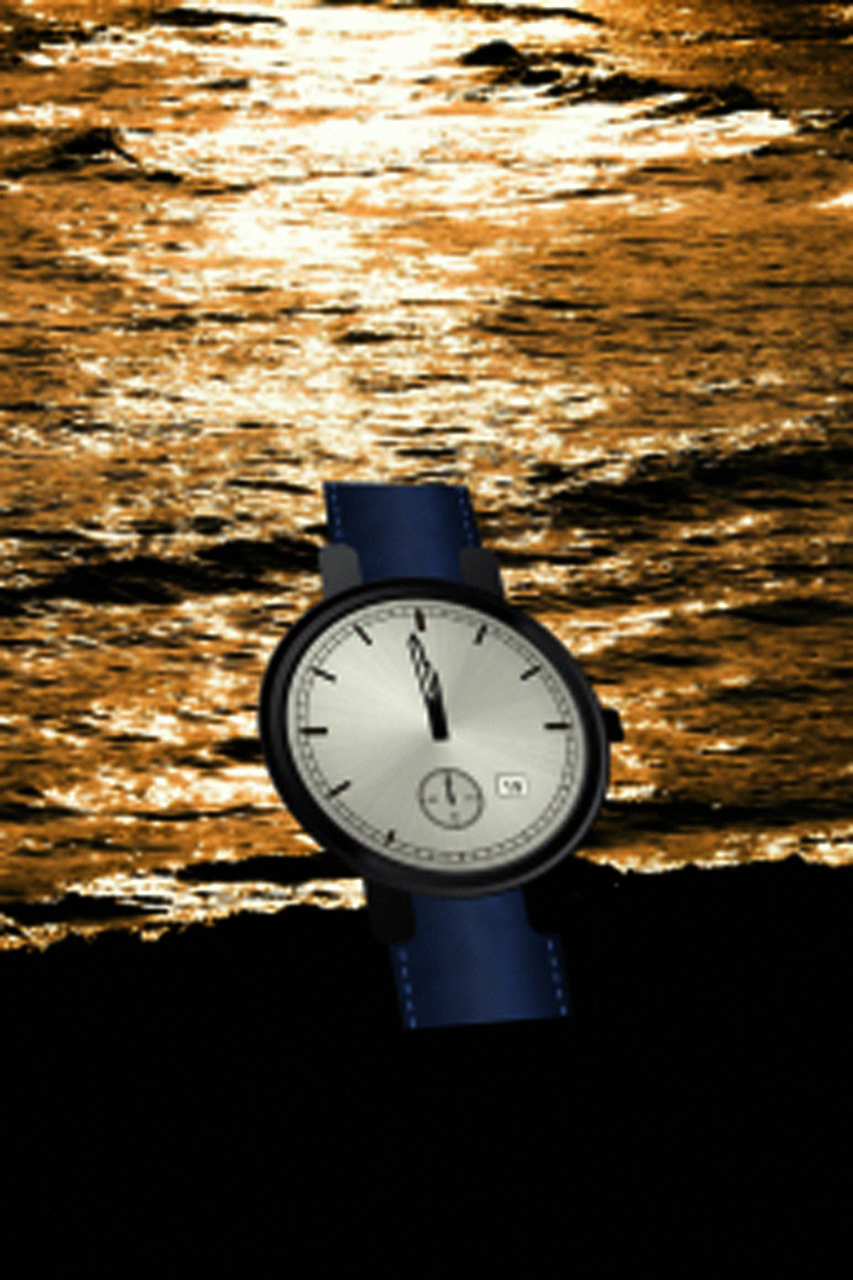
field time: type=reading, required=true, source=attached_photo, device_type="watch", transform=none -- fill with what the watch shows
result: 11:59
